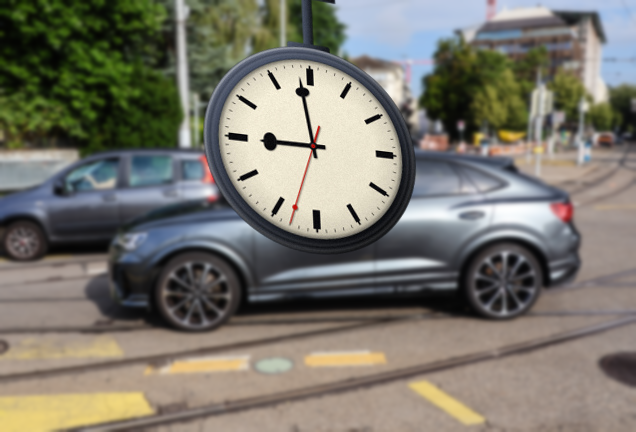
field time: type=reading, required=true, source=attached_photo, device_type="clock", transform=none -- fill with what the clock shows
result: 8:58:33
